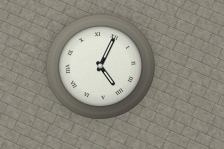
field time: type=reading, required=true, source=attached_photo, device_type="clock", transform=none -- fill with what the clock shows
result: 4:00
